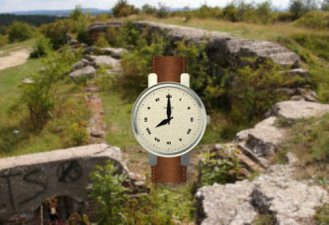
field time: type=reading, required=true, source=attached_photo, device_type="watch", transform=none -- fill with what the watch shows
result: 8:00
